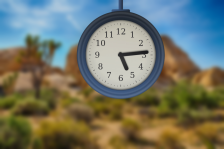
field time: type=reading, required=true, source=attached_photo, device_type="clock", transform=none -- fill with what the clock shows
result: 5:14
